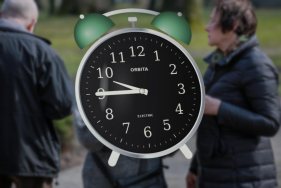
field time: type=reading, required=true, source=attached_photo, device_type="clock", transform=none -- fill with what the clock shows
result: 9:45
